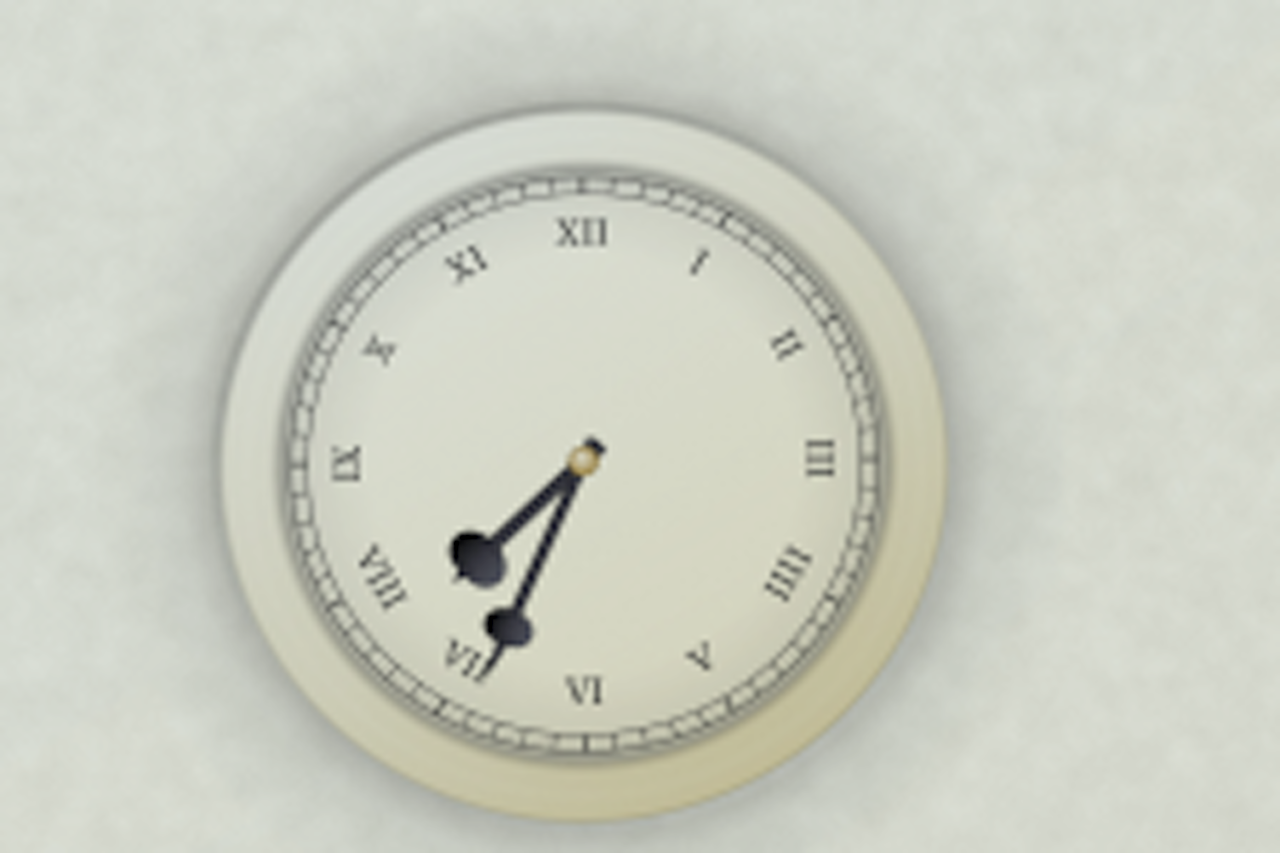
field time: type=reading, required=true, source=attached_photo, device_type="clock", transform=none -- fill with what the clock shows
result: 7:34
